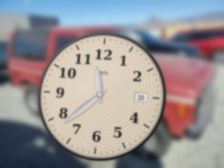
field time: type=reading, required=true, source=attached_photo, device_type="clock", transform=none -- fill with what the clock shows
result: 11:38
